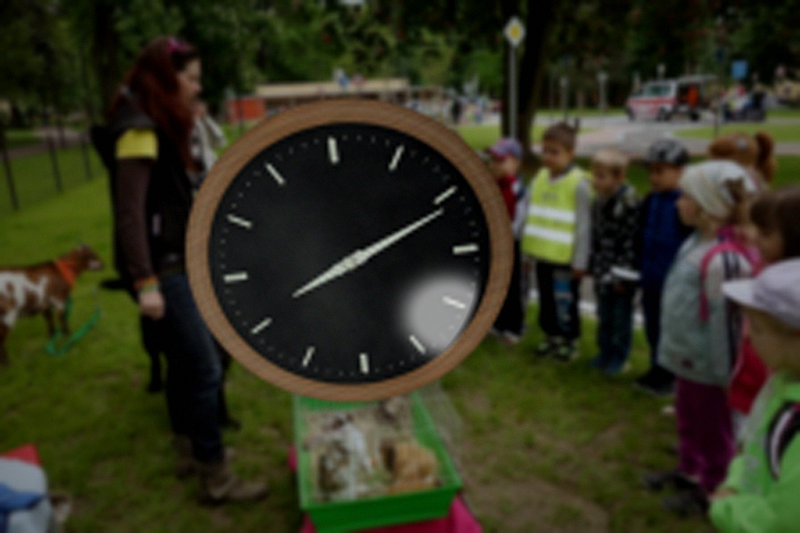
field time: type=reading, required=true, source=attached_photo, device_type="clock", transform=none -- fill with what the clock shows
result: 8:11
